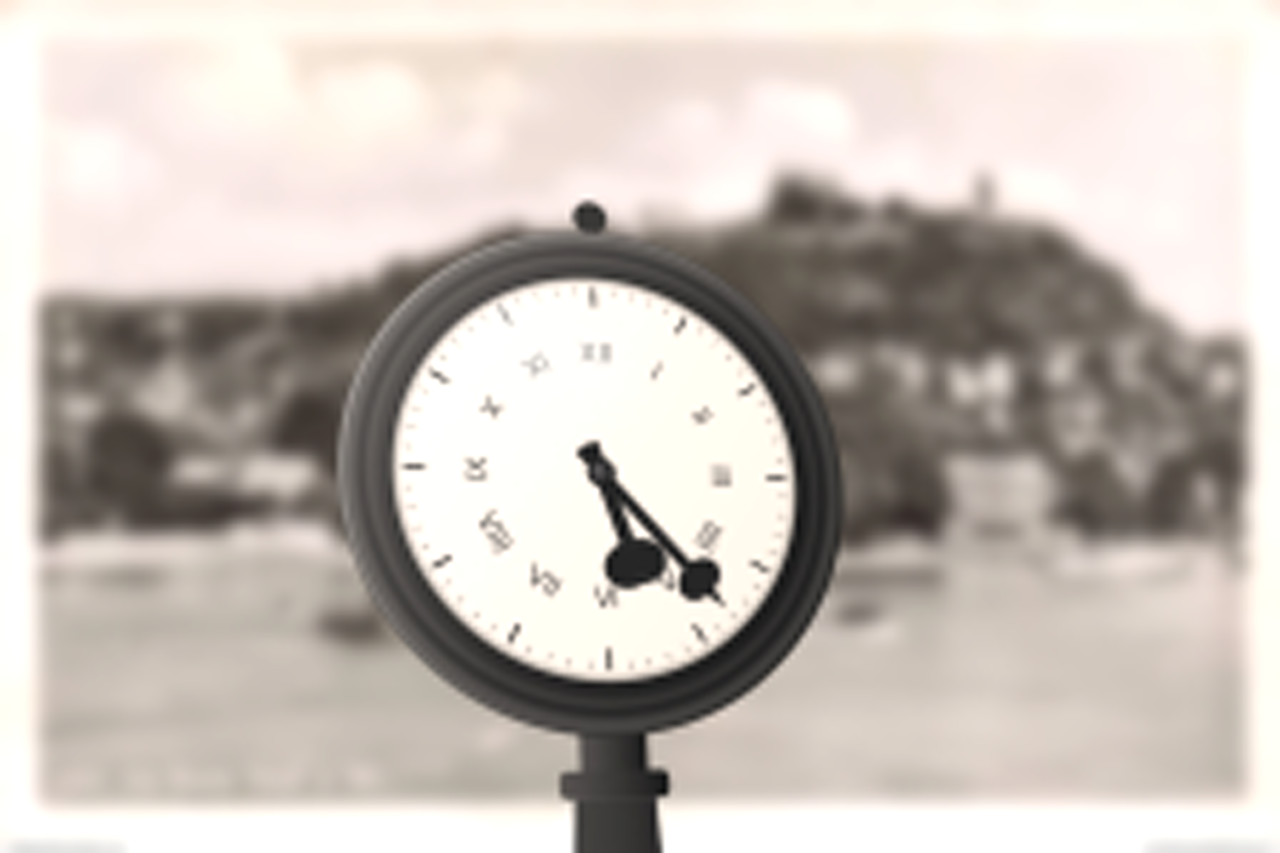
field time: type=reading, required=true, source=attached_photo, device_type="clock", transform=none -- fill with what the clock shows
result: 5:23
